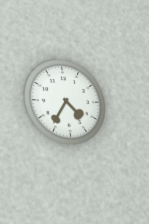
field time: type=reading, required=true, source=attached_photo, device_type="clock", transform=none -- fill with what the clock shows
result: 4:36
